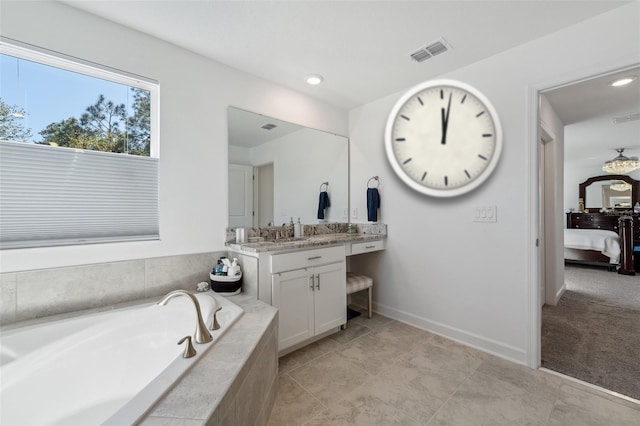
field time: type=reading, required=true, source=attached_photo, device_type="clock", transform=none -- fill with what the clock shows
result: 12:02
